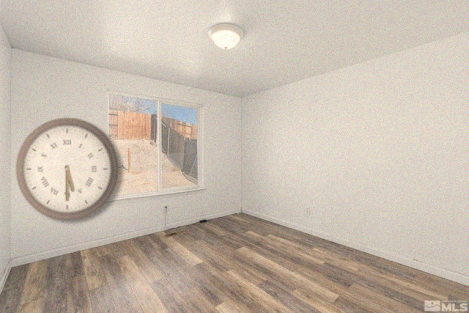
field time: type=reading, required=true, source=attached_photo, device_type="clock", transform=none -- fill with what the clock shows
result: 5:30
